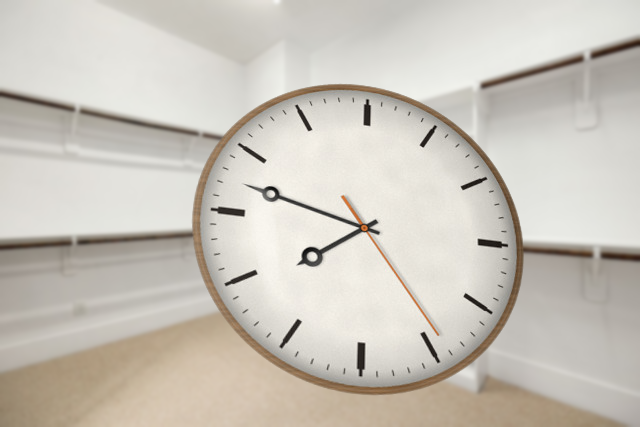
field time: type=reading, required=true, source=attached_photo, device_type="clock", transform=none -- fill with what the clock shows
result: 7:47:24
